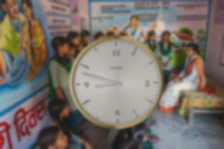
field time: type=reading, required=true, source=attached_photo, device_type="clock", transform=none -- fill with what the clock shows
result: 8:48
